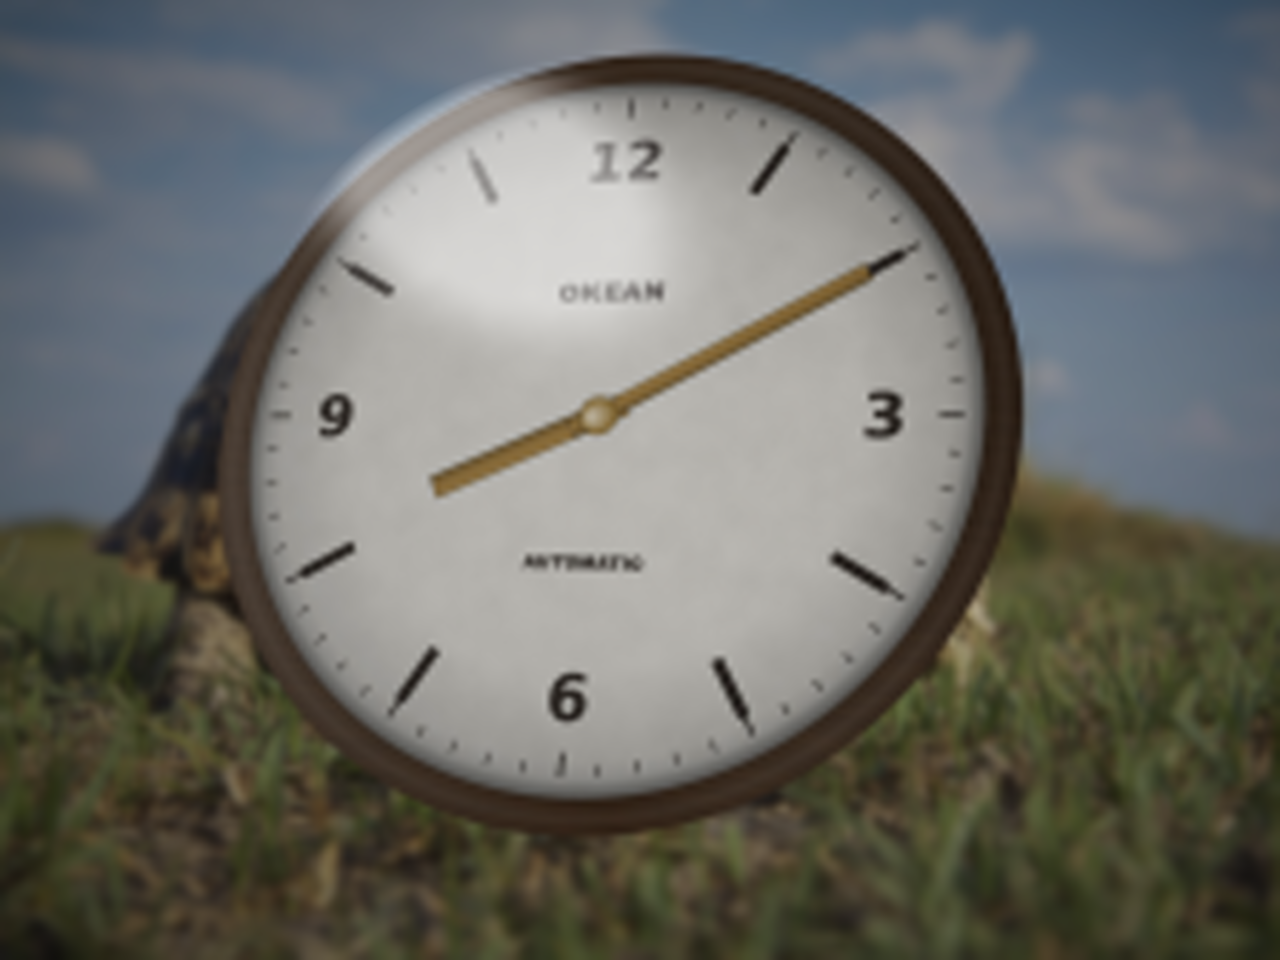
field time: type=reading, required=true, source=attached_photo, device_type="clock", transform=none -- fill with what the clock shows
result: 8:10
